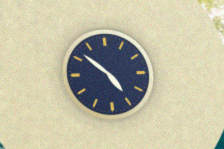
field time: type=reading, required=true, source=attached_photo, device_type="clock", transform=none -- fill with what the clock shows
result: 4:52
